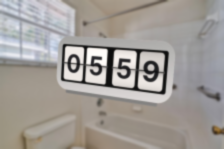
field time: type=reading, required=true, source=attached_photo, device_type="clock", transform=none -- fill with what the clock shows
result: 5:59
